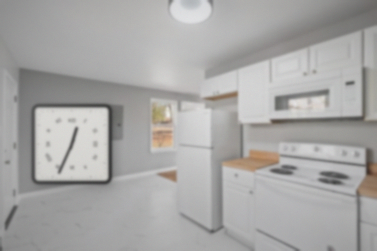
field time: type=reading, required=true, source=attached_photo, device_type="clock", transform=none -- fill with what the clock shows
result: 12:34
